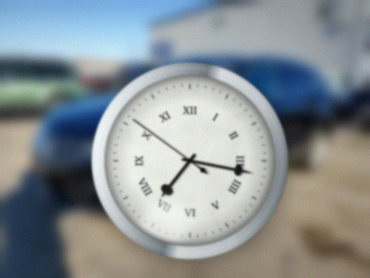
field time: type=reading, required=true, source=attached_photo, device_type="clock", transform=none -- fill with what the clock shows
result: 7:16:51
